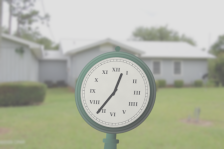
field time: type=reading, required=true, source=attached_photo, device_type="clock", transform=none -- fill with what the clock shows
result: 12:36
